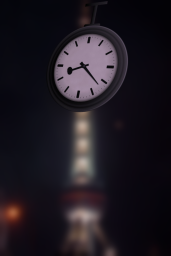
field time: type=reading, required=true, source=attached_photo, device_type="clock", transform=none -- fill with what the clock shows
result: 8:22
